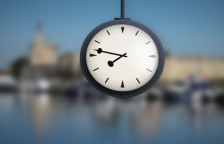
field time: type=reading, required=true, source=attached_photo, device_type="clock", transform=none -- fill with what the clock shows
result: 7:47
